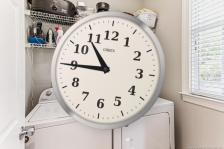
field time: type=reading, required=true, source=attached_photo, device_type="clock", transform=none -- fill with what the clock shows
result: 10:45
